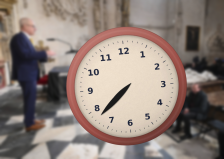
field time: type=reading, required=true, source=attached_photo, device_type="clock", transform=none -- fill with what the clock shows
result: 7:38
